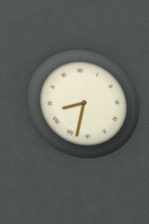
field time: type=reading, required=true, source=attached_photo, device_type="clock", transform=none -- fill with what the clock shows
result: 8:33
